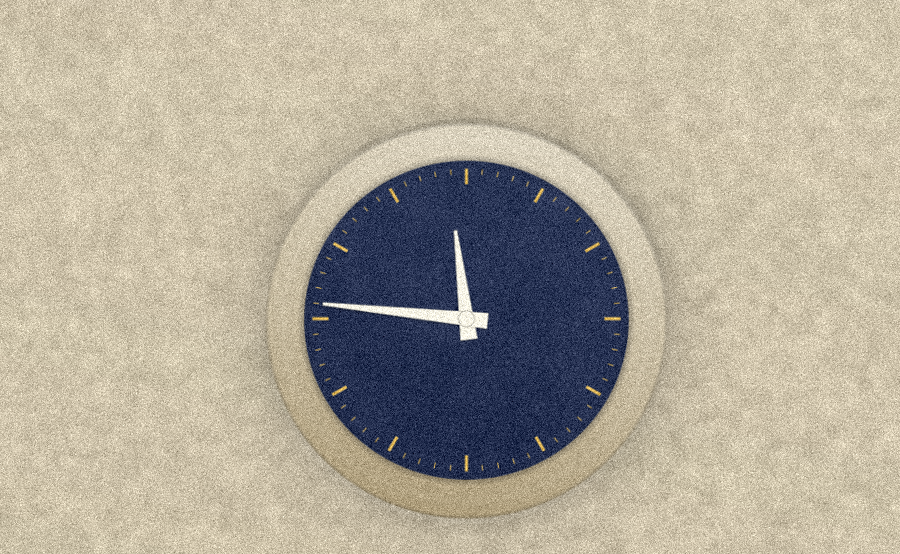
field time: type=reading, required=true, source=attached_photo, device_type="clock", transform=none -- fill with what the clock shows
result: 11:46
